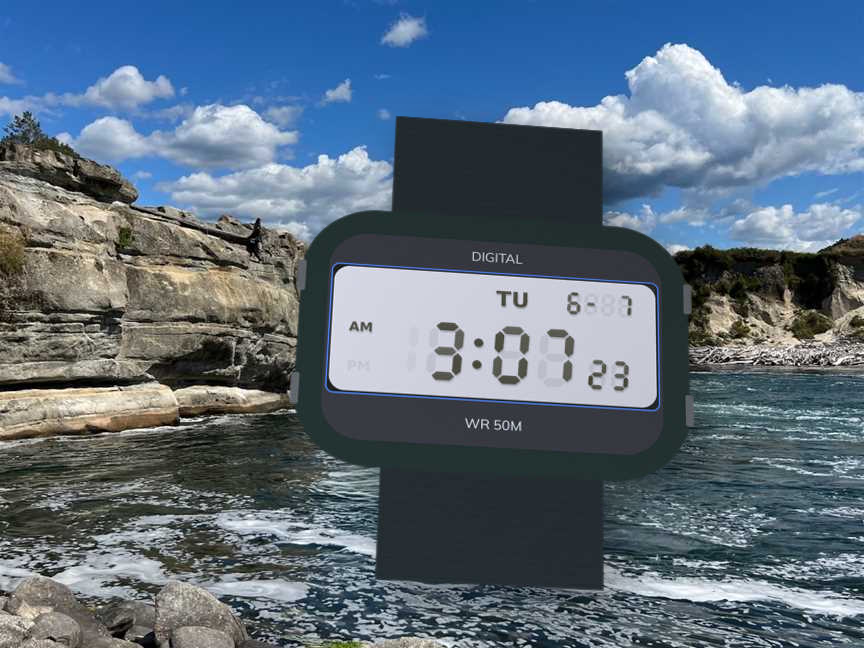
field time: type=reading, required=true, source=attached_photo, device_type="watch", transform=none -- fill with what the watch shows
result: 3:07:23
